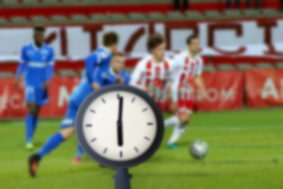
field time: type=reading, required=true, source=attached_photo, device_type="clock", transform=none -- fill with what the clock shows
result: 6:01
